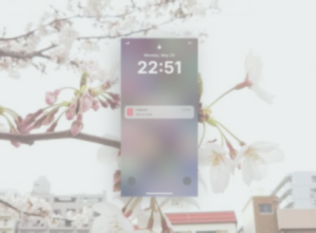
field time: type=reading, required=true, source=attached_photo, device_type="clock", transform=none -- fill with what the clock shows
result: 22:51
